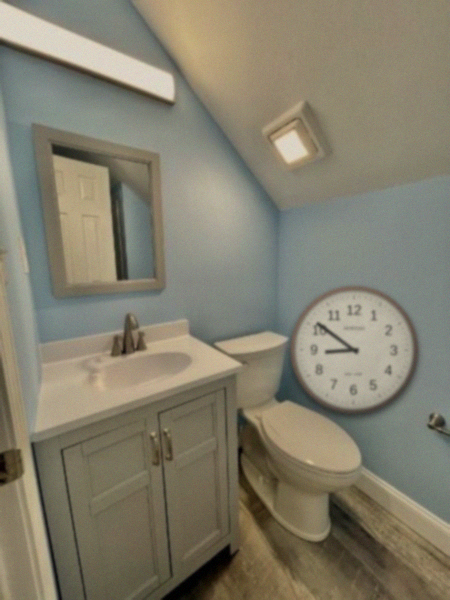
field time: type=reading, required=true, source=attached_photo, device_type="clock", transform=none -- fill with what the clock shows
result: 8:51
